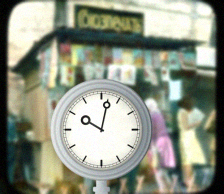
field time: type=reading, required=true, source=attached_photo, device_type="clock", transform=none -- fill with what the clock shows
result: 10:02
